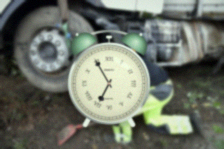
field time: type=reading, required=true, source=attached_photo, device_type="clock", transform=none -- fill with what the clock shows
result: 6:55
